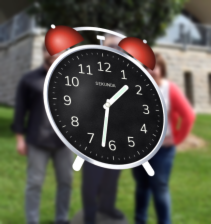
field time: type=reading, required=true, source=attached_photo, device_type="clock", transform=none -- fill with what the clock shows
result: 1:32
